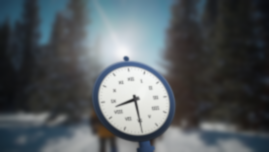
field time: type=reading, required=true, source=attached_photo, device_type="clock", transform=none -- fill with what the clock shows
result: 8:30
